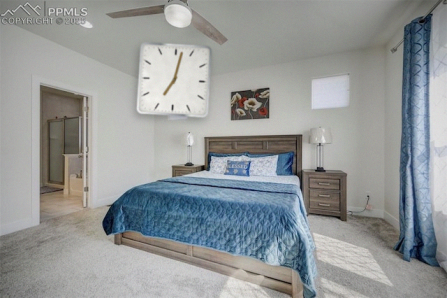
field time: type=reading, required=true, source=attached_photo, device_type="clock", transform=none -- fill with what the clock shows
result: 7:02
